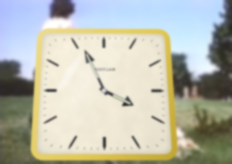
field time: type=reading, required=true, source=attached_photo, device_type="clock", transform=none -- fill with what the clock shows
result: 3:56
